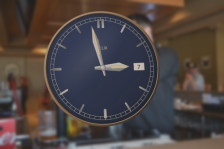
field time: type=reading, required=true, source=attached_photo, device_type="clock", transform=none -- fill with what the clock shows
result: 2:58
